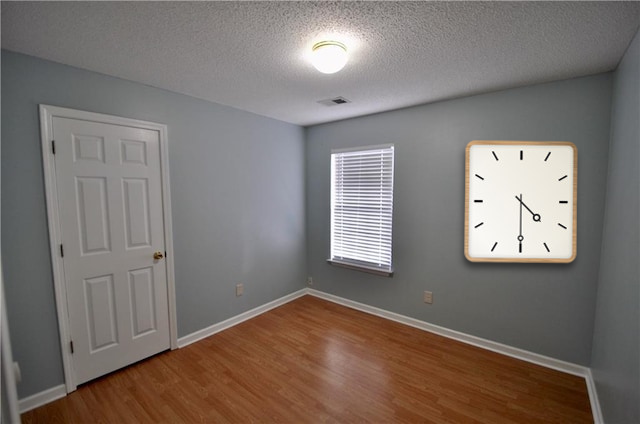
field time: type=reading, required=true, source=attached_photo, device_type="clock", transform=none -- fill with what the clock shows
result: 4:30
